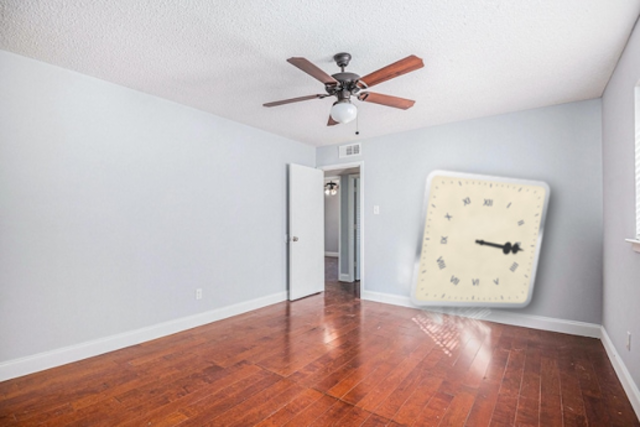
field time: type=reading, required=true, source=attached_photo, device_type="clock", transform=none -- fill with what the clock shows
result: 3:16
